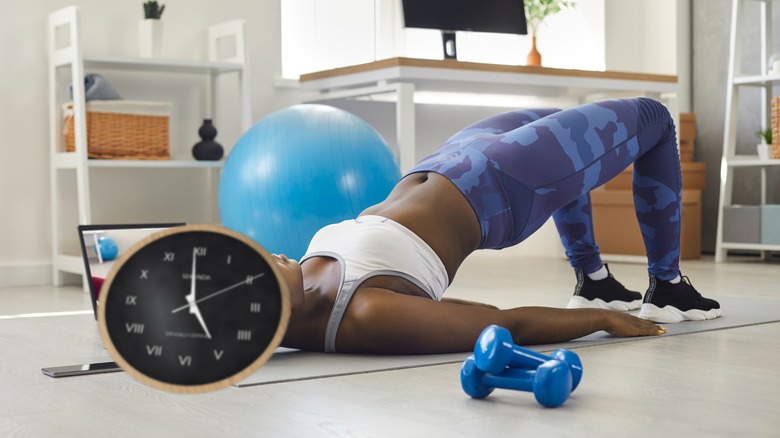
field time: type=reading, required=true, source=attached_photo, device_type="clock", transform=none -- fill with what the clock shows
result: 4:59:10
